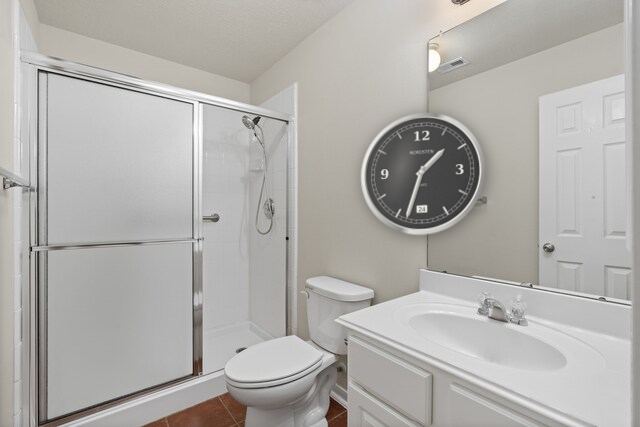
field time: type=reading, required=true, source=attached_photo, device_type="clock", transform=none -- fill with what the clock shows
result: 1:33
